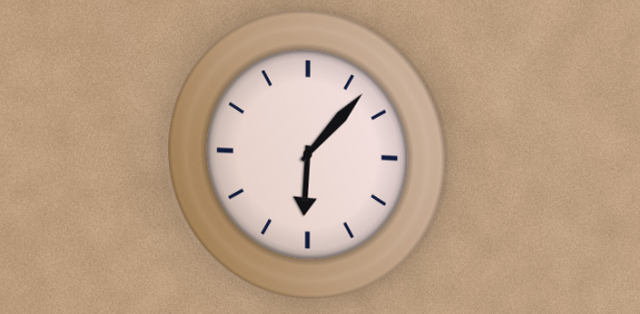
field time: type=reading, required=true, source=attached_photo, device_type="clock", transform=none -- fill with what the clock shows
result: 6:07
